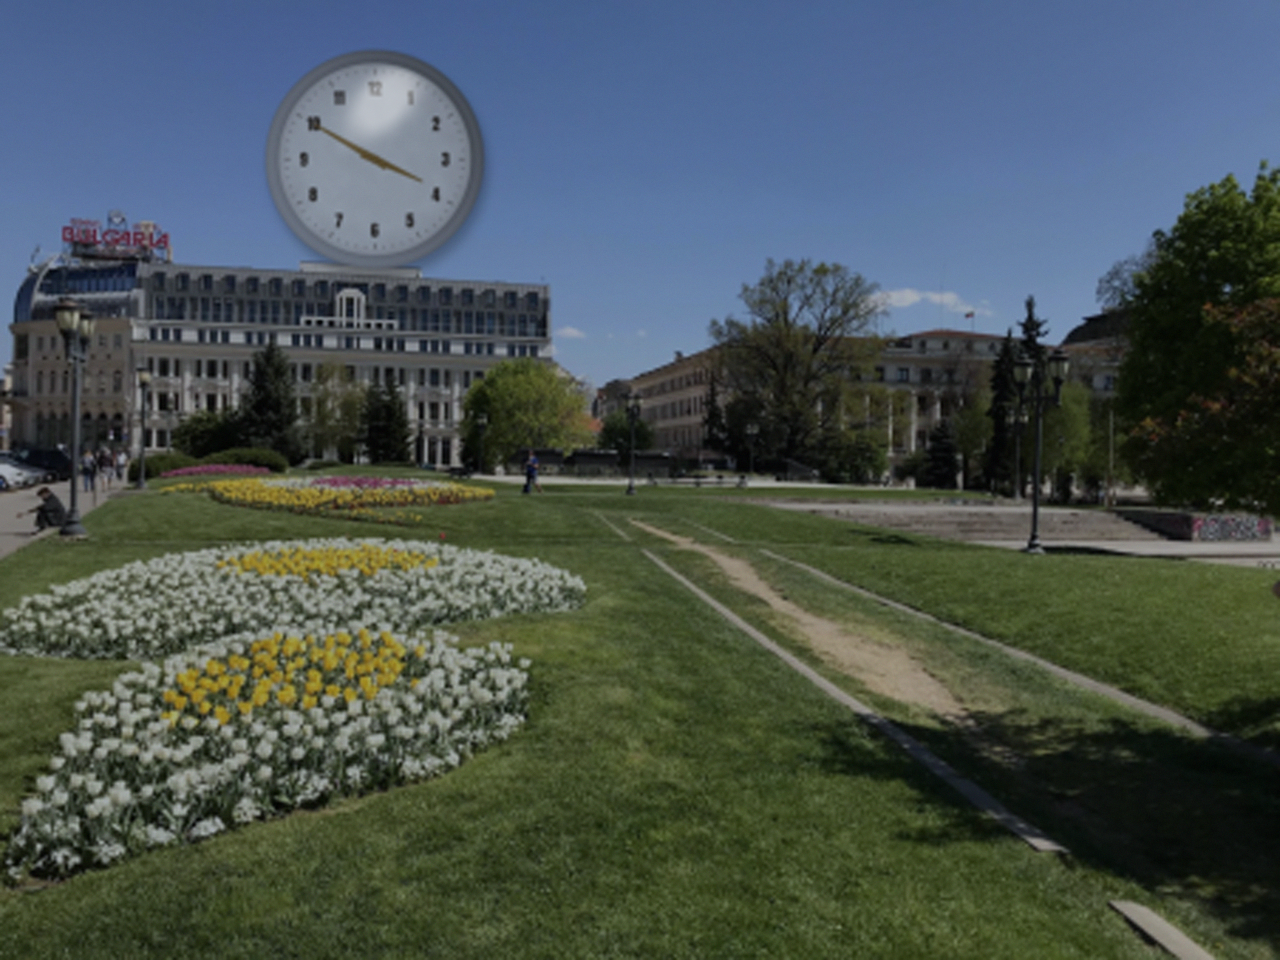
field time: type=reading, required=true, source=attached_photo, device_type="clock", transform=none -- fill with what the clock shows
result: 3:50
